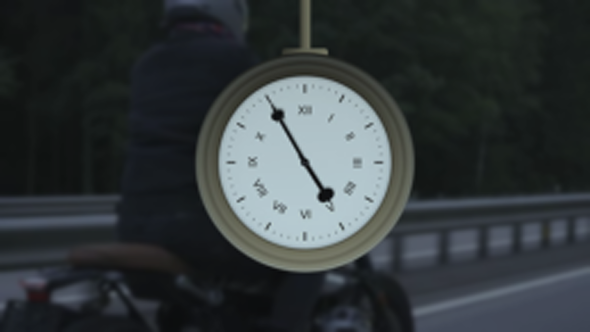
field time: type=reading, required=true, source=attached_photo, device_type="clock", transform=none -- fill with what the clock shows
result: 4:55
